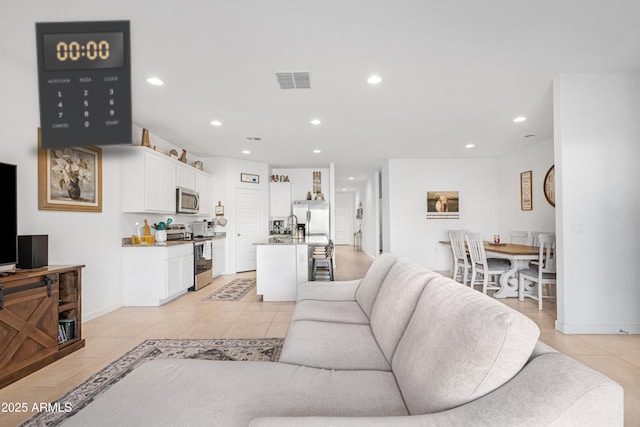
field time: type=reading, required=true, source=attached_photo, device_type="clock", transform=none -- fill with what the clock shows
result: 0:00
